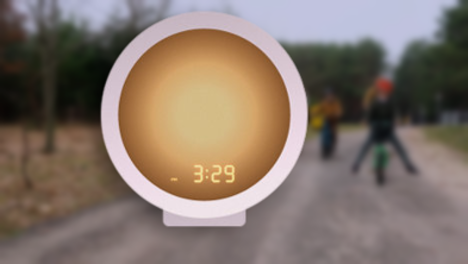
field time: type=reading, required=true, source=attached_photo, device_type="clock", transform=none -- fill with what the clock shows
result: 3:29
